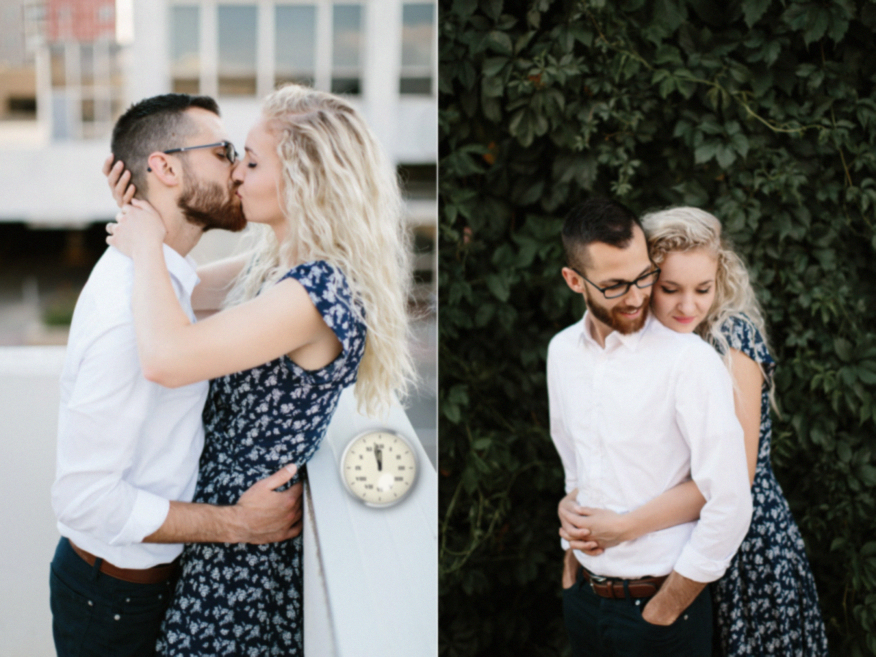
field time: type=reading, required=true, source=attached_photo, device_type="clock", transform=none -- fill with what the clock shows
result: 11:58
